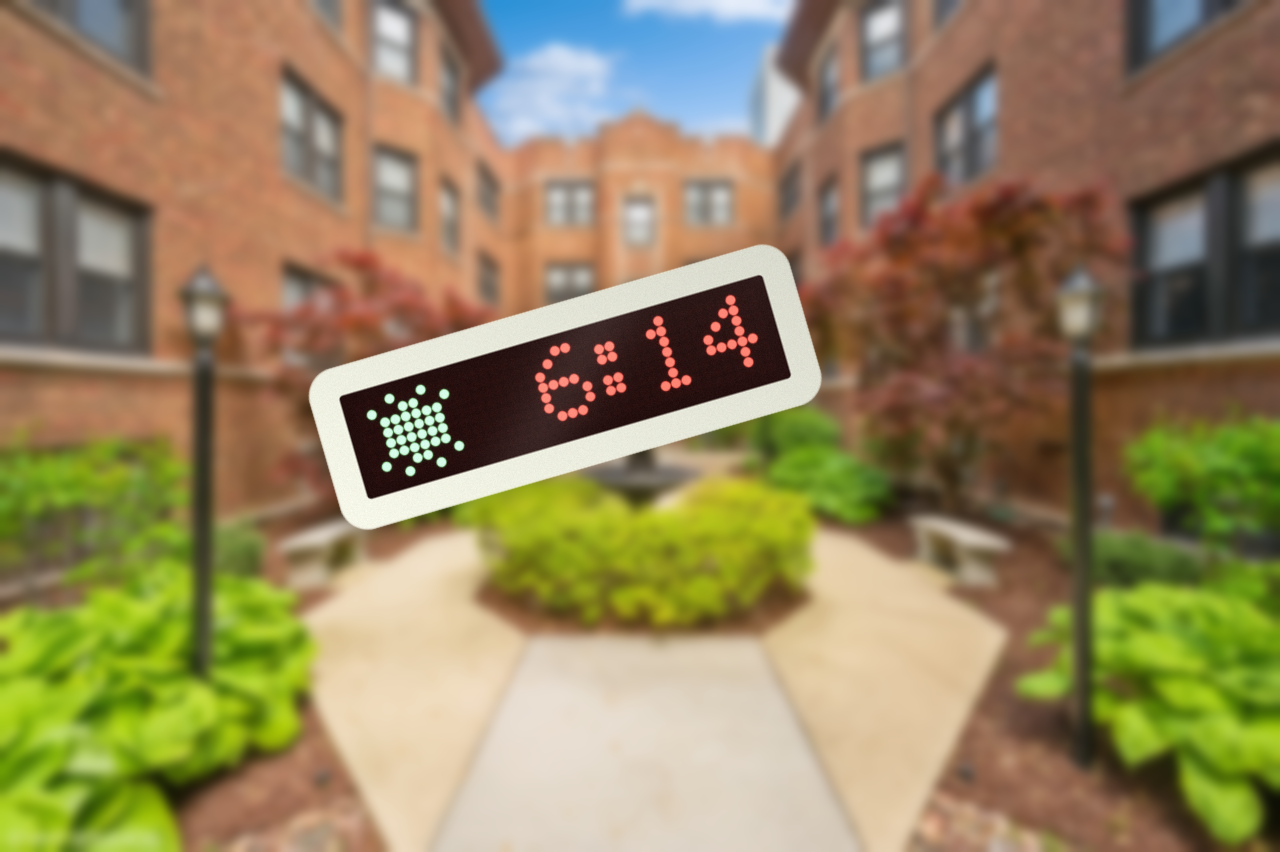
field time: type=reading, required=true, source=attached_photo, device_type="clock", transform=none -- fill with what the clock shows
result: 6:14
